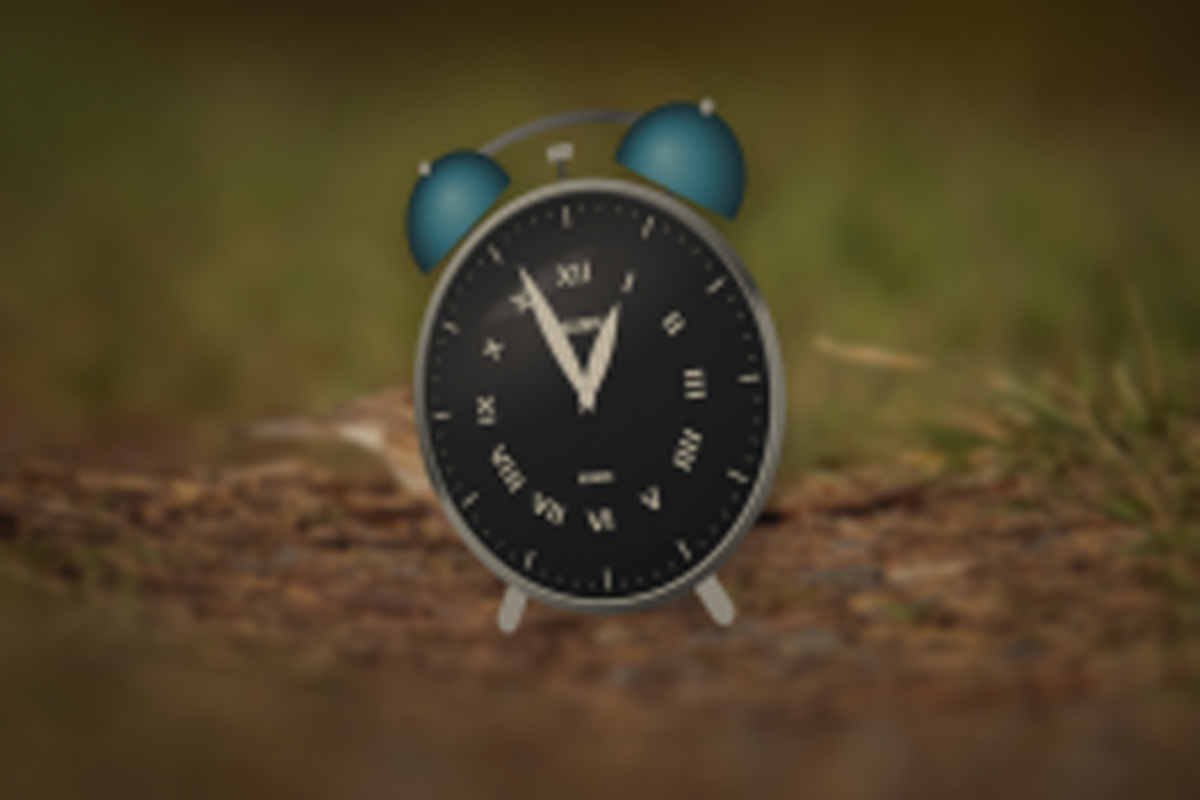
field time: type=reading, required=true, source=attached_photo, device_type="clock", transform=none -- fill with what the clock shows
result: 12:56
